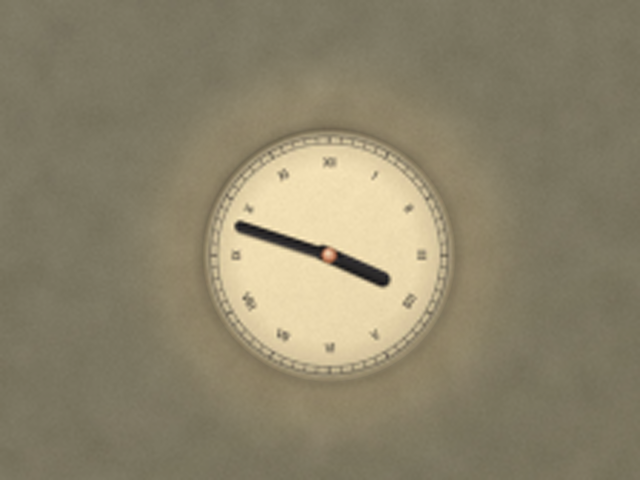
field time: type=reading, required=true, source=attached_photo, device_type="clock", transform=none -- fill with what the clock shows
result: 3:48
